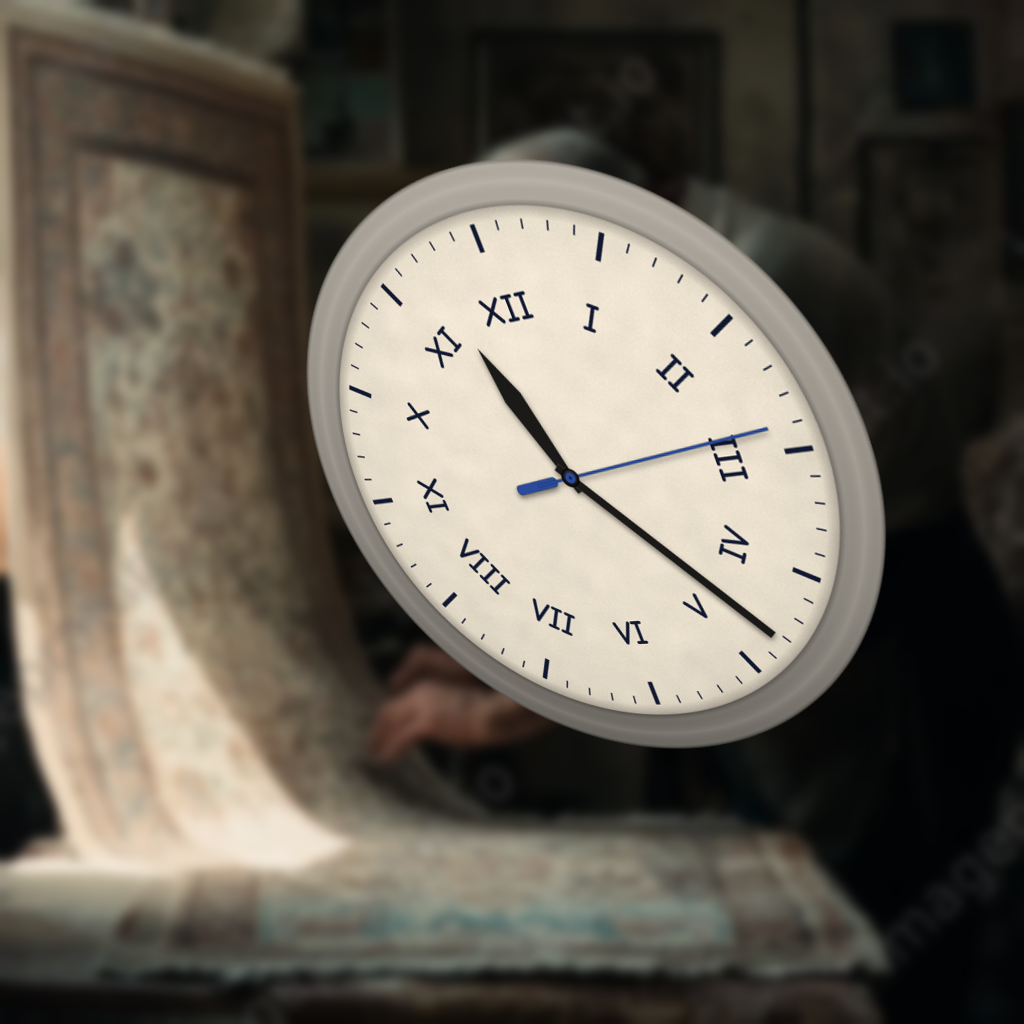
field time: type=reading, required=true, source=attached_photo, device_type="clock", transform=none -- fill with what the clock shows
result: 11:23:14
